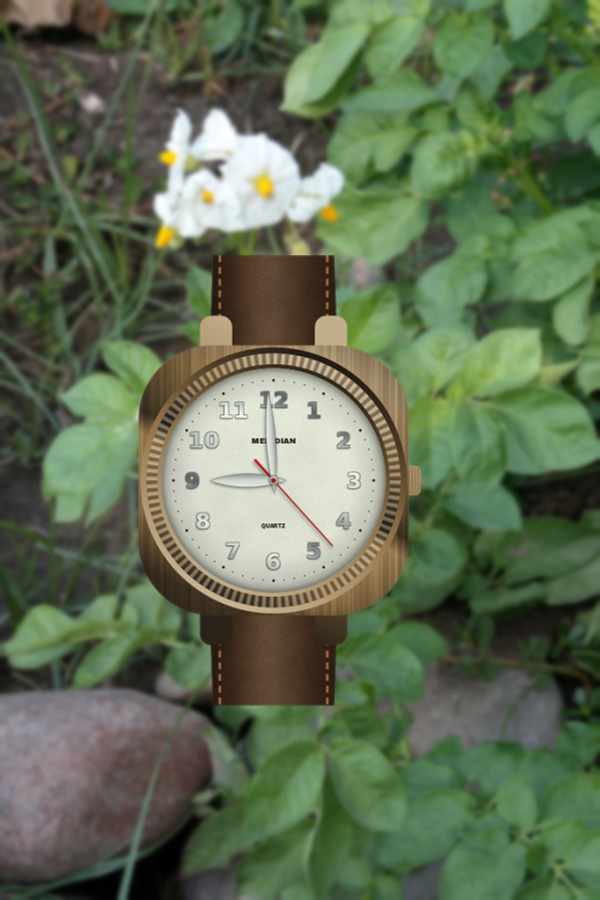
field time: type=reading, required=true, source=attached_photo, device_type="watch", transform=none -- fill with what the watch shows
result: 8:59:23
